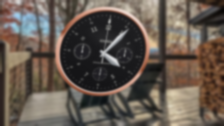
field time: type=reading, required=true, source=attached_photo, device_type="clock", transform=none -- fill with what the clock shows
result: 4:06
